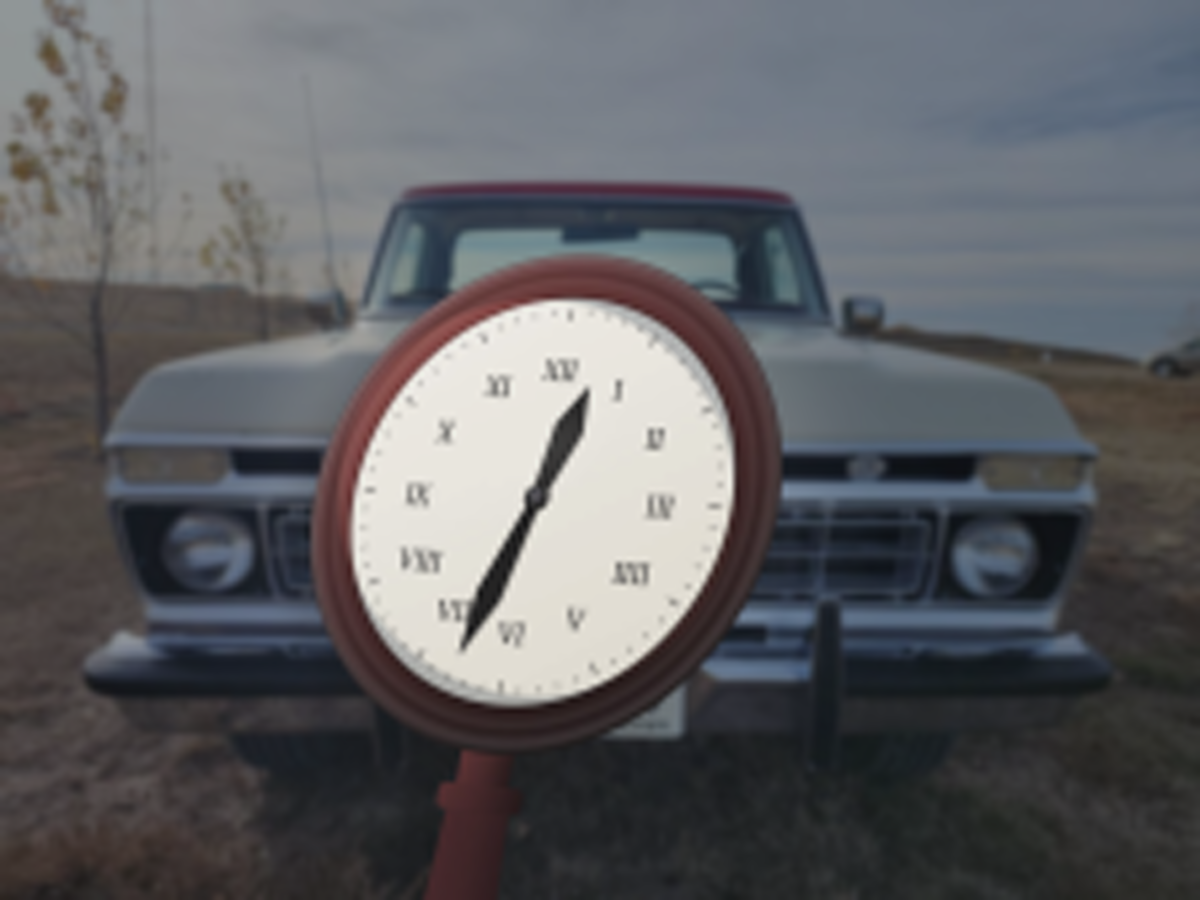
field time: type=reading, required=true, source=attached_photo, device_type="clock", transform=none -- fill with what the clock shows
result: 12:33
